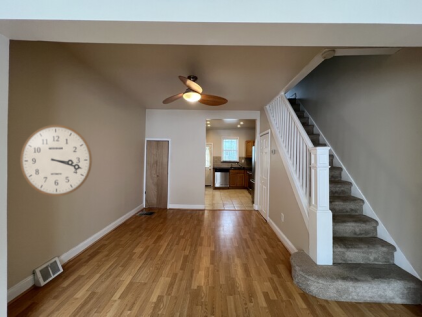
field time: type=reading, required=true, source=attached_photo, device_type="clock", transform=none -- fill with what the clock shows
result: 3:18
